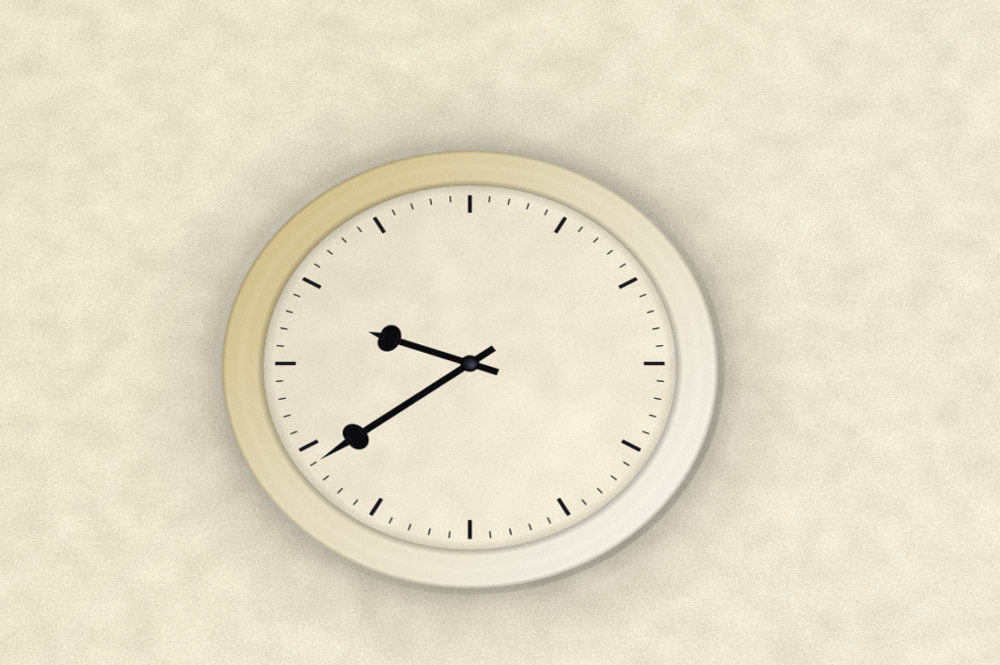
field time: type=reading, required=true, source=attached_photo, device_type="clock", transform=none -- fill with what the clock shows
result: 9:39
